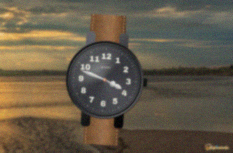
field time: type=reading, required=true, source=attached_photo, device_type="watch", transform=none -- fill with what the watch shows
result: 3:48
